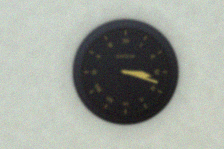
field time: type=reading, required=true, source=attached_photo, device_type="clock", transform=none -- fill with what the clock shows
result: 3:18
